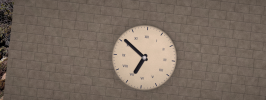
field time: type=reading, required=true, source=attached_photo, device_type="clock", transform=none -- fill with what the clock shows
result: 6:51
